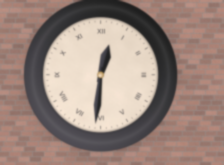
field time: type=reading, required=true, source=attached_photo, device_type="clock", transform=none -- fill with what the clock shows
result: 12:31
